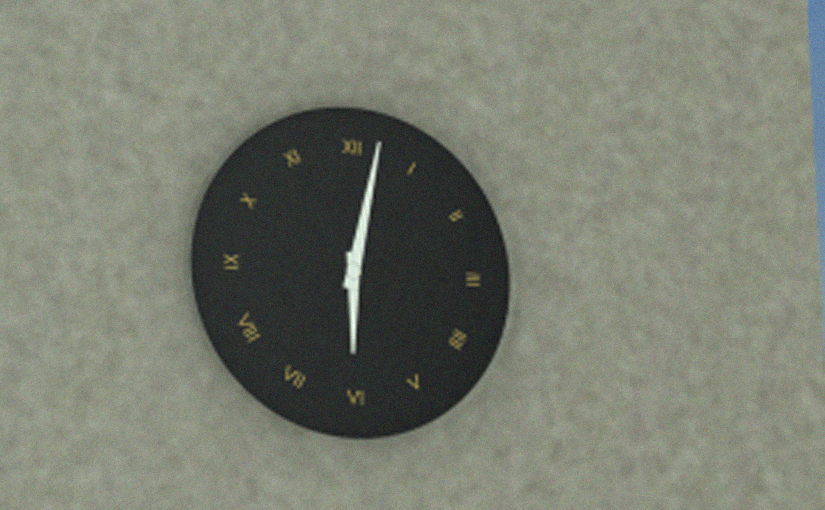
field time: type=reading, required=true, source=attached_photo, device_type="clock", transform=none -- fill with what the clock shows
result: 6:02
